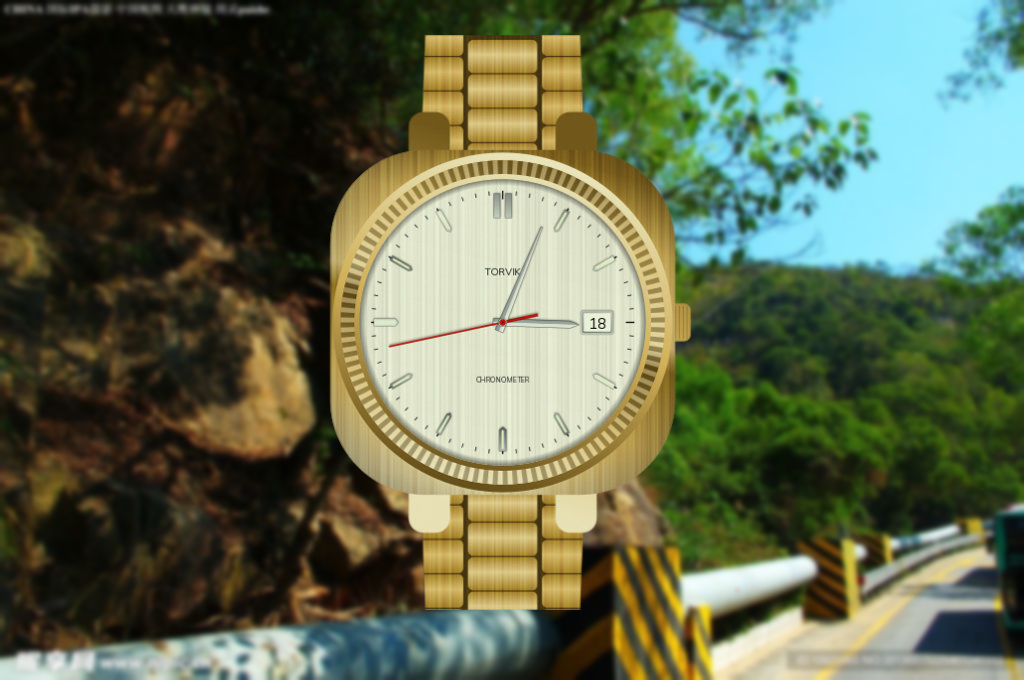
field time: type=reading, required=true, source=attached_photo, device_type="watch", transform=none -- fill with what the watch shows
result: 3:03:43
